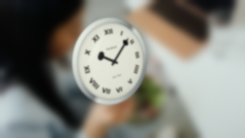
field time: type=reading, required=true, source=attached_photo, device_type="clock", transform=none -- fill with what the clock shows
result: 10:08
